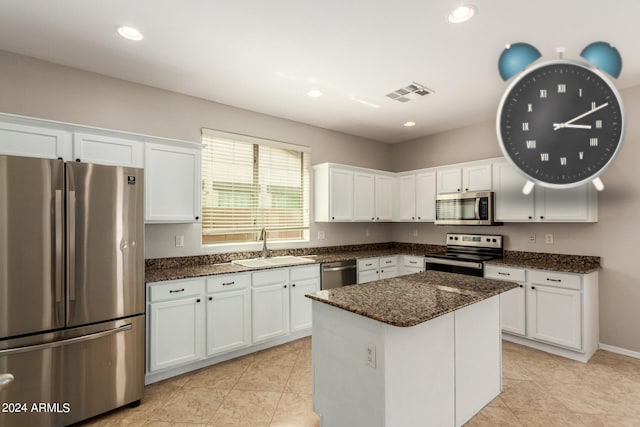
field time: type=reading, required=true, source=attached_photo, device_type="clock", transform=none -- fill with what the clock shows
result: 3:11
